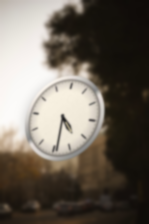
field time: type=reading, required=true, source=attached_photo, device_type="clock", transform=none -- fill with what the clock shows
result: 4:29
